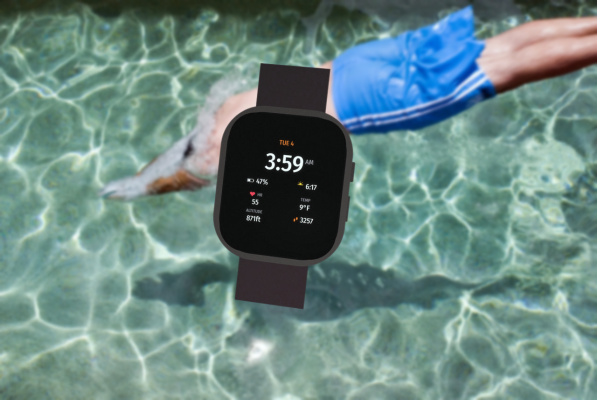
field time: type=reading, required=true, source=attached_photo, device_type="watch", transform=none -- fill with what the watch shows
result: 3:59
